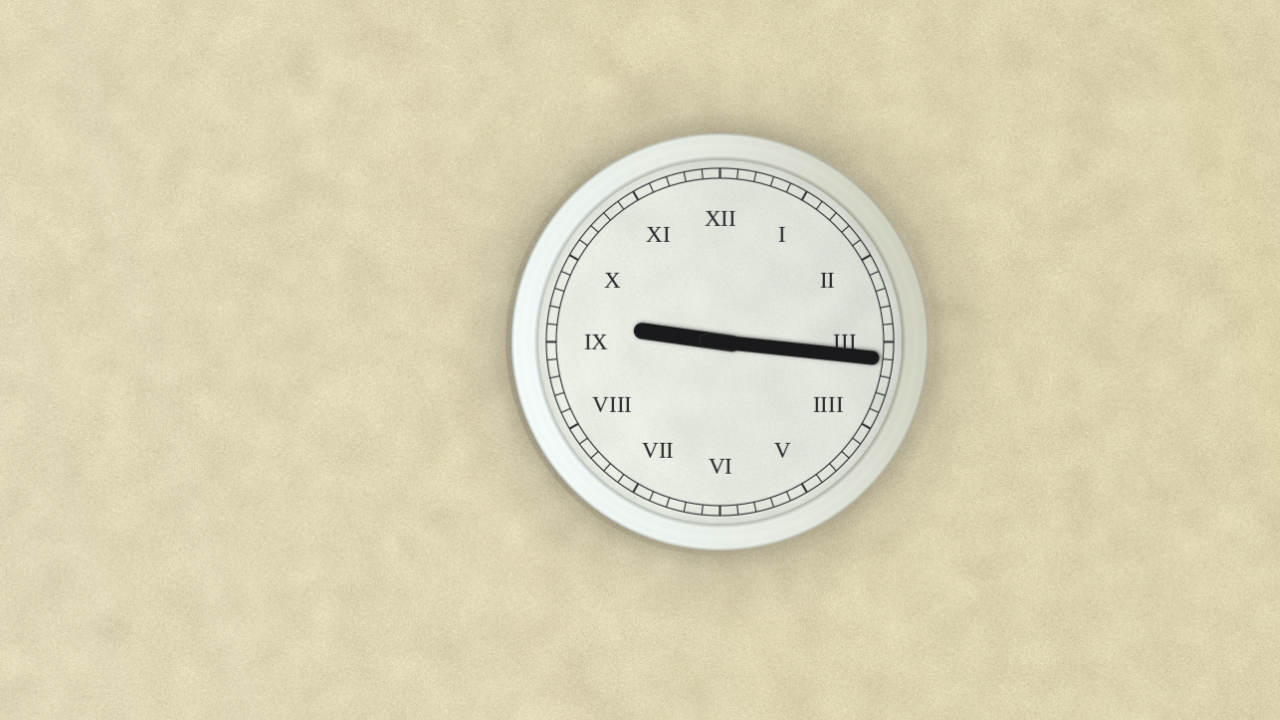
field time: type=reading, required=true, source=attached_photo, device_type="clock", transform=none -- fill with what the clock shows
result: 9:16
